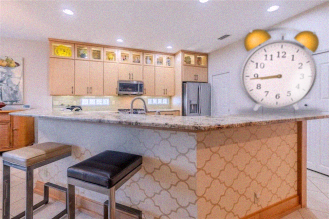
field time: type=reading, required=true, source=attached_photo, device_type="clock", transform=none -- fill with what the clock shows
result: 8:44
